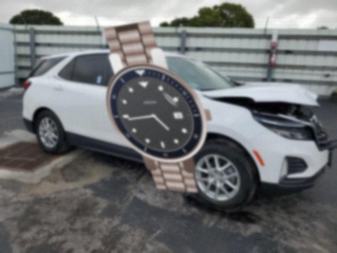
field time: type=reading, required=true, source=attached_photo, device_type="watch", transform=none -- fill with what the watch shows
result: 4:44
